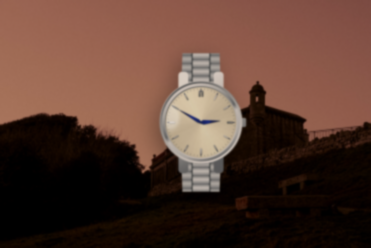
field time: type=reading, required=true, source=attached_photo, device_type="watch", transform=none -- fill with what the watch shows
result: 2:50
